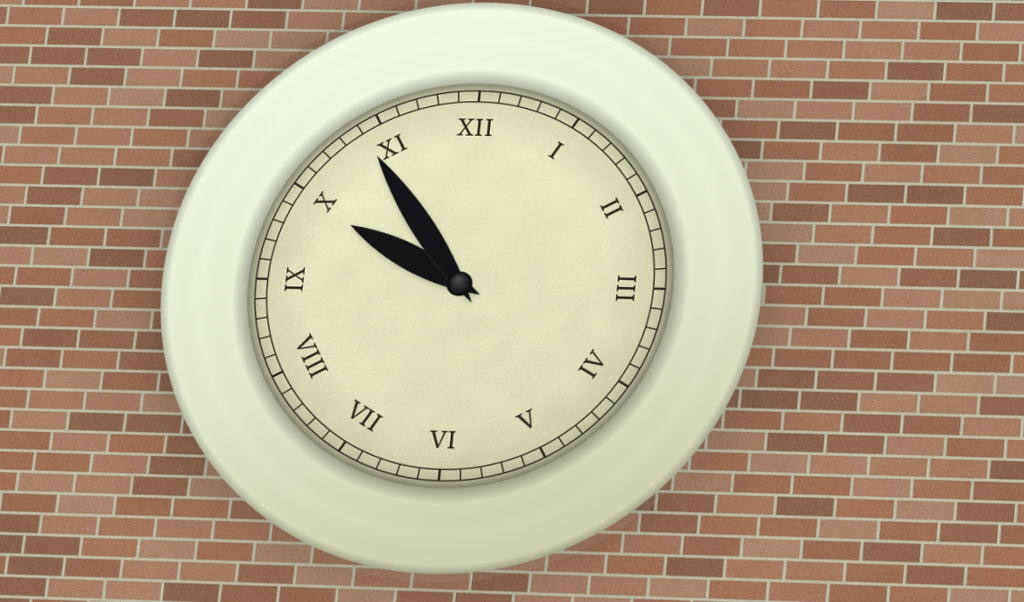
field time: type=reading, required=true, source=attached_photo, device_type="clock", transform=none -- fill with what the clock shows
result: 9:54
